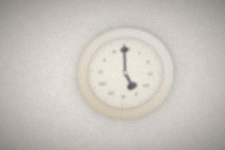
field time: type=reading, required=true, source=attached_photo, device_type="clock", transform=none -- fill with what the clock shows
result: 4:59
